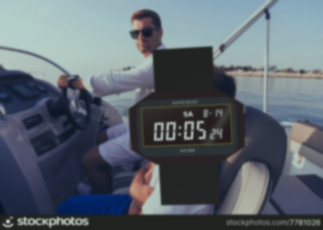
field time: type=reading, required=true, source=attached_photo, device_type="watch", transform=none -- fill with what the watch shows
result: 0:05
